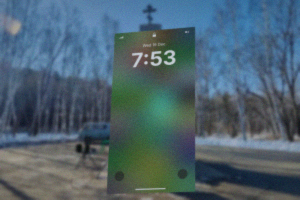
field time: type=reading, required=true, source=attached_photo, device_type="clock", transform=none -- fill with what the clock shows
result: 7:53
